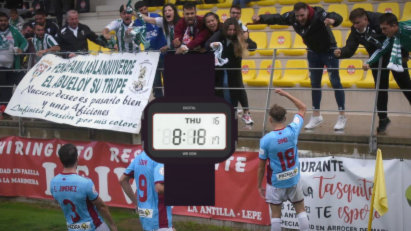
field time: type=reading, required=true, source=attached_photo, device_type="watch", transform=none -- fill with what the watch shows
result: 8:18
